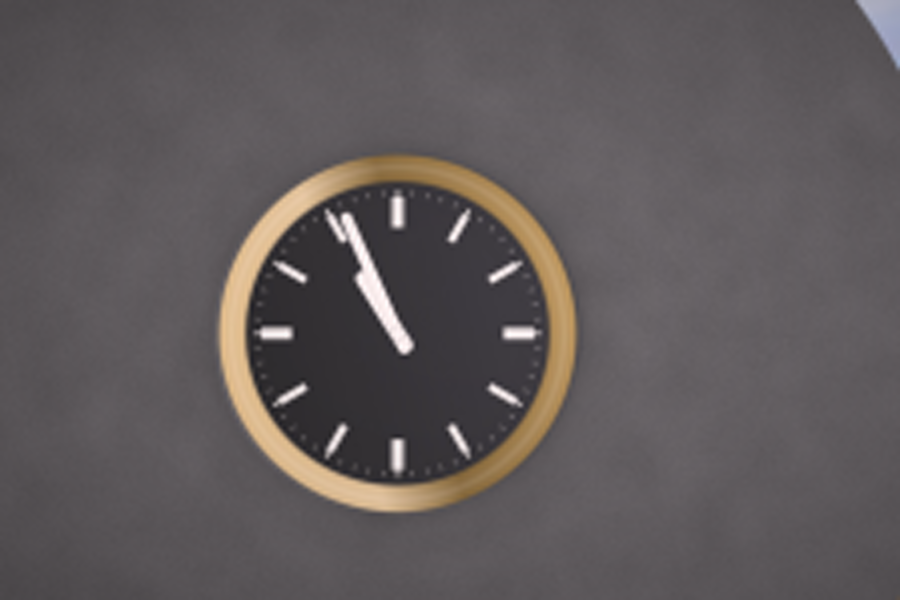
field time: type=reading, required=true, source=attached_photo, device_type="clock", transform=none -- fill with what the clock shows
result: 10:56
